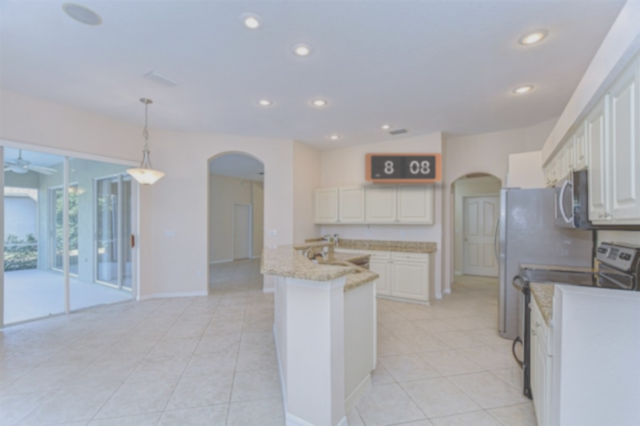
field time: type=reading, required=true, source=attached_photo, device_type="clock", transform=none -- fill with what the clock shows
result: 8:08
